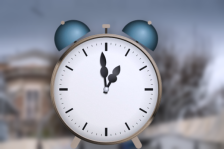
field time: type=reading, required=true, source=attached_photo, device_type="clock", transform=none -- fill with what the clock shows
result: 12:59
